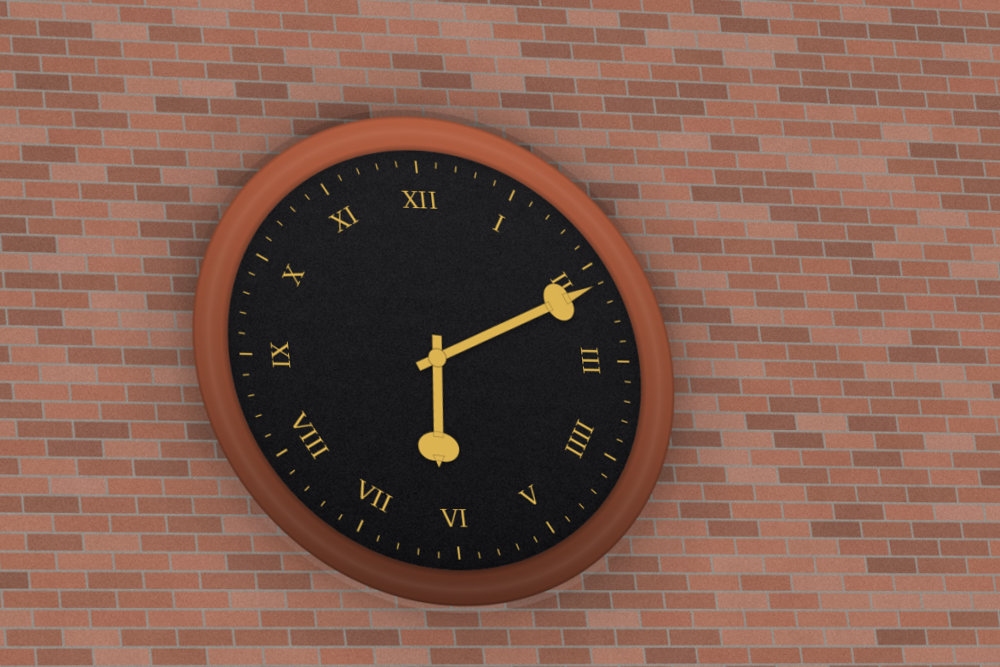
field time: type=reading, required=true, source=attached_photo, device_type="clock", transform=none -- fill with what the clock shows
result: 6:11
